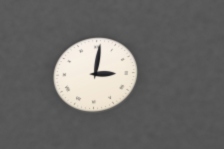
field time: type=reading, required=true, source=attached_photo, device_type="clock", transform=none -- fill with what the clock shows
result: 3:01
